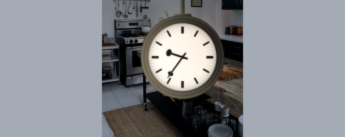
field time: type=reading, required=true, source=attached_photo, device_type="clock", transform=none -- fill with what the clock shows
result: 9:36
